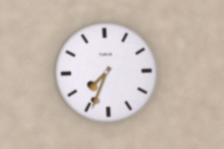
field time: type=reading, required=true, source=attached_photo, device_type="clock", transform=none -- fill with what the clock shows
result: 7:34
